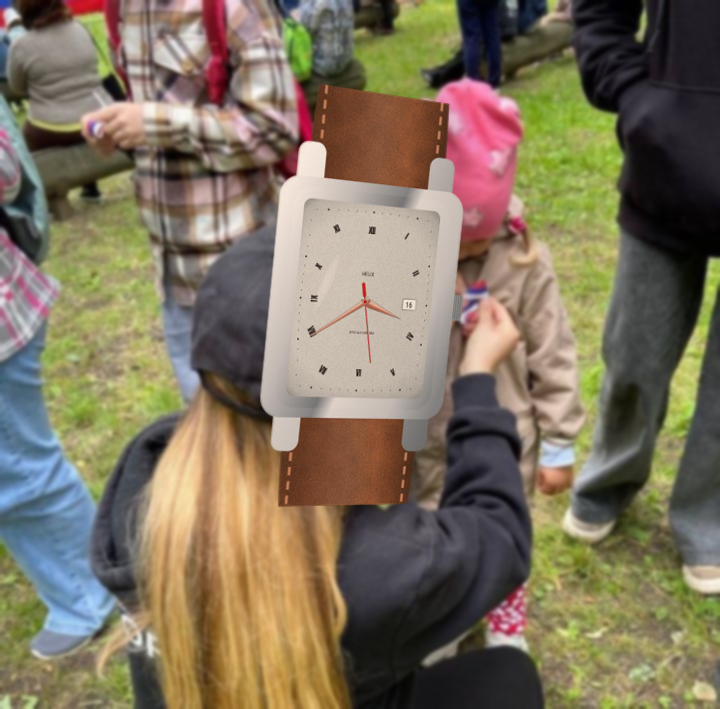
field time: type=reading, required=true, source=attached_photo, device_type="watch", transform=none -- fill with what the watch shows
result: 3:39:28
